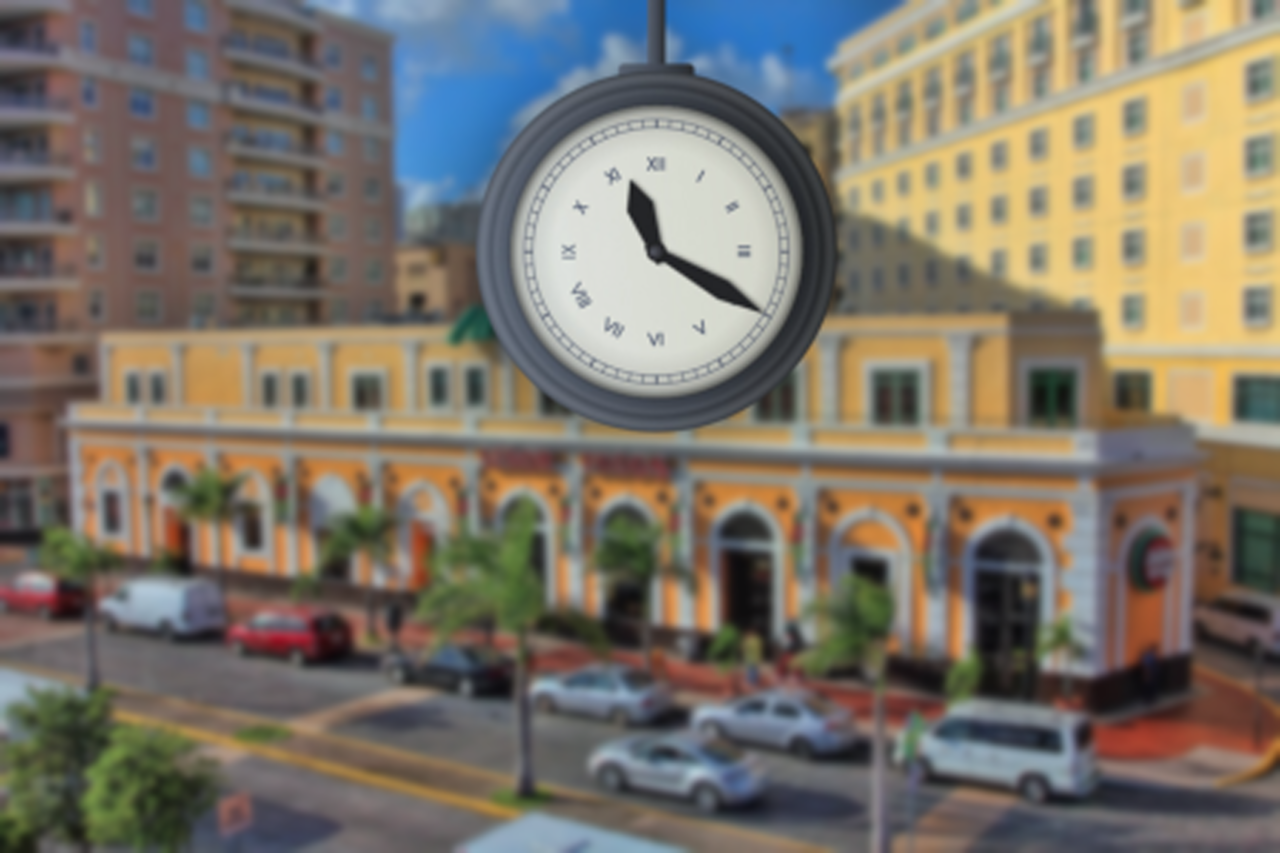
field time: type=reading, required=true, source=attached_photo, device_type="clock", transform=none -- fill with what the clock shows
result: 11:20
